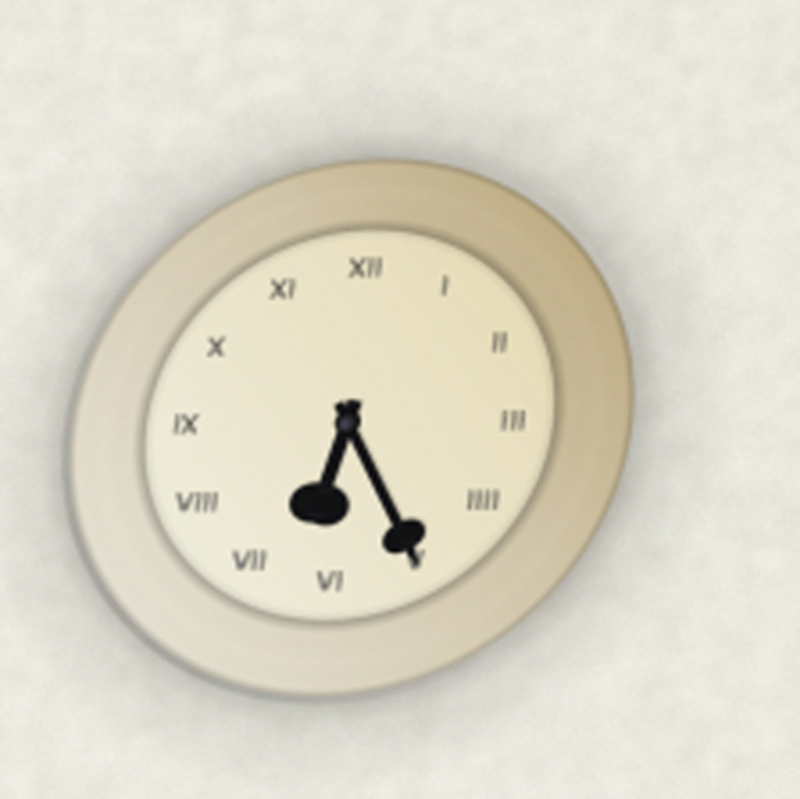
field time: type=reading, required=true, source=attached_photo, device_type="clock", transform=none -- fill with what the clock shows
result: 6:25
